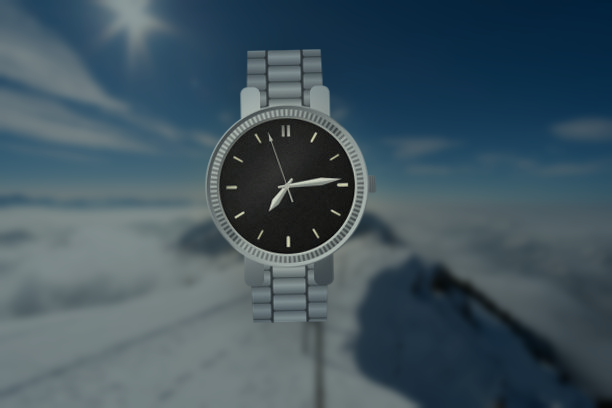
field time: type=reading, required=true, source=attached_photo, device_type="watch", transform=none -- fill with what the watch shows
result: 7:13:57
